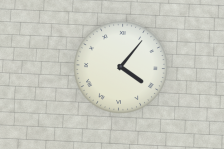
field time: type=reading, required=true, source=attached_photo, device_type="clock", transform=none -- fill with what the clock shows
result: 4:06
